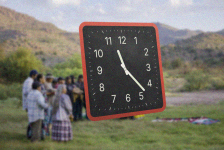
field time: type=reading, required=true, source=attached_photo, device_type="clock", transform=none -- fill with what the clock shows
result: 11:23
